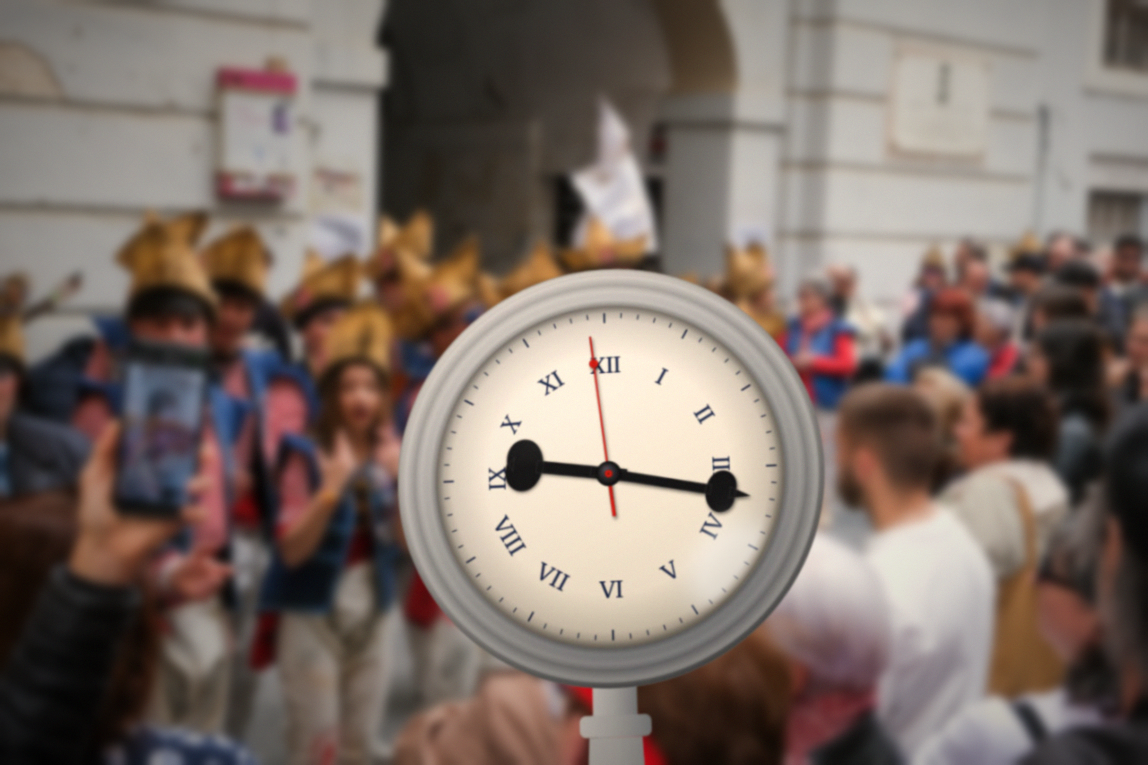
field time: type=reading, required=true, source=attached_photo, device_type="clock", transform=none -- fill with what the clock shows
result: 9:16:59
